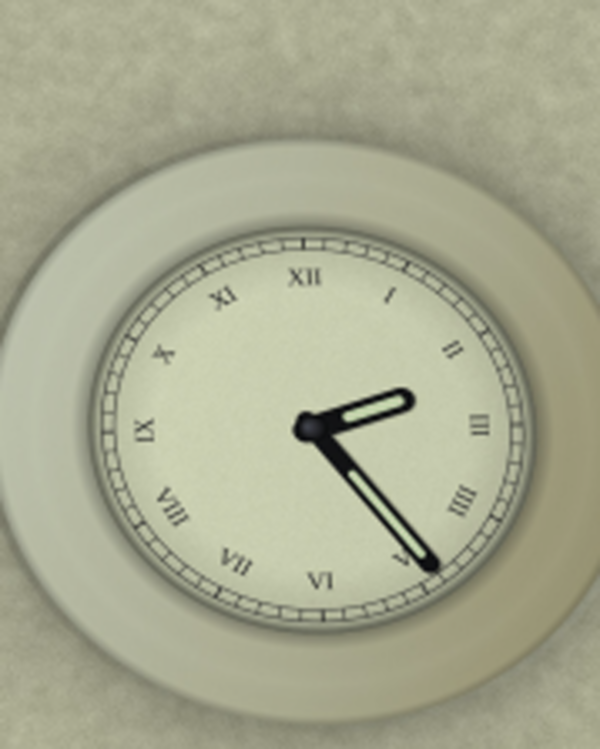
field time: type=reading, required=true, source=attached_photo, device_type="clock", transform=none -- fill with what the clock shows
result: 2:24
